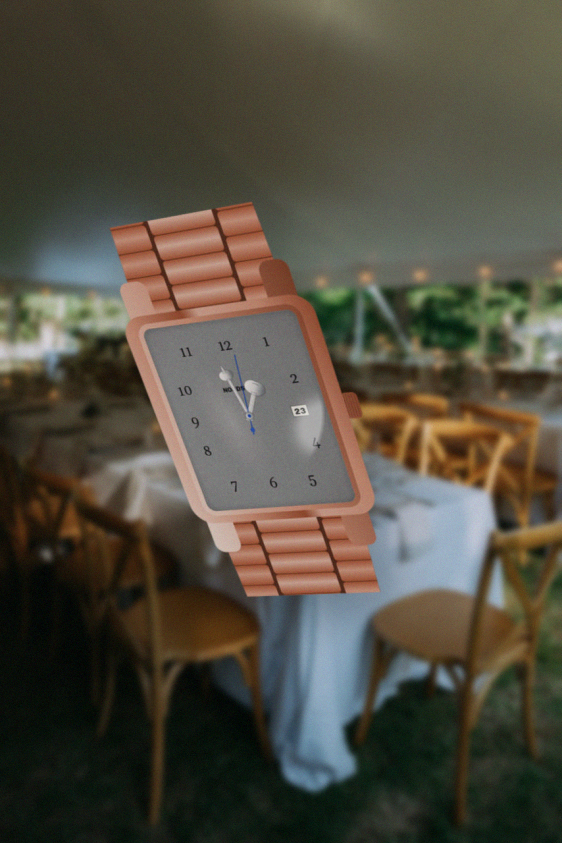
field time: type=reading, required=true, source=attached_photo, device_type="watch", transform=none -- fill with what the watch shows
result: 12:58:01
